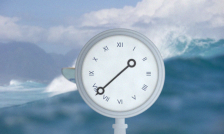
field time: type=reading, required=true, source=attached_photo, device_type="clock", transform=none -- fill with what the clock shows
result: 1:38
